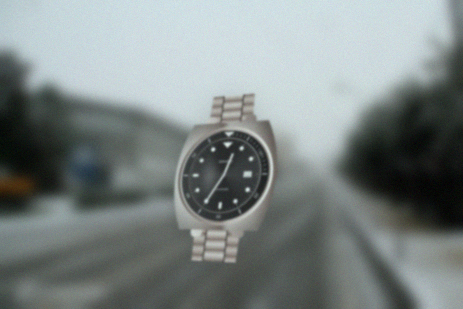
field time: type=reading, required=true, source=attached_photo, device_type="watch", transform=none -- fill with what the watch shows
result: 12:35
